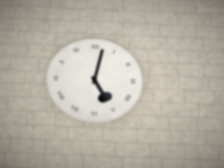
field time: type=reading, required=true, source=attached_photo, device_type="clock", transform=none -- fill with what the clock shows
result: 5:02
